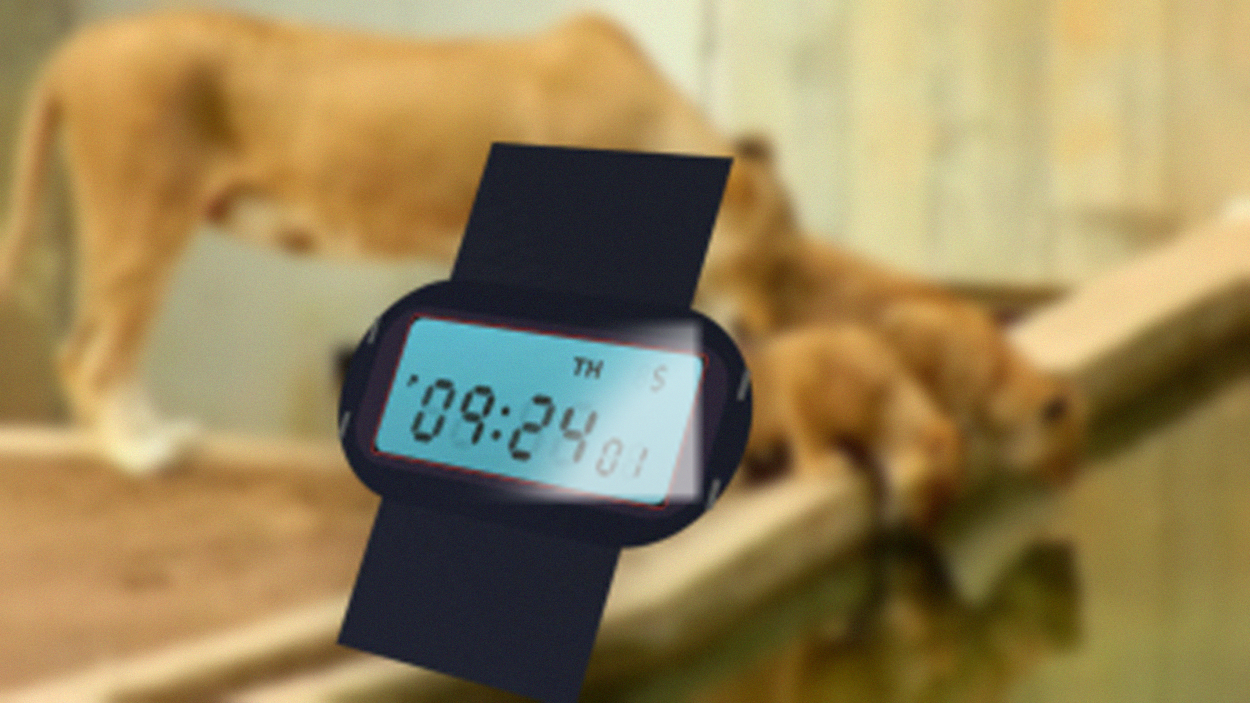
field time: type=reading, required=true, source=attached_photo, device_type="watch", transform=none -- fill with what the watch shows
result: 9:24:01
